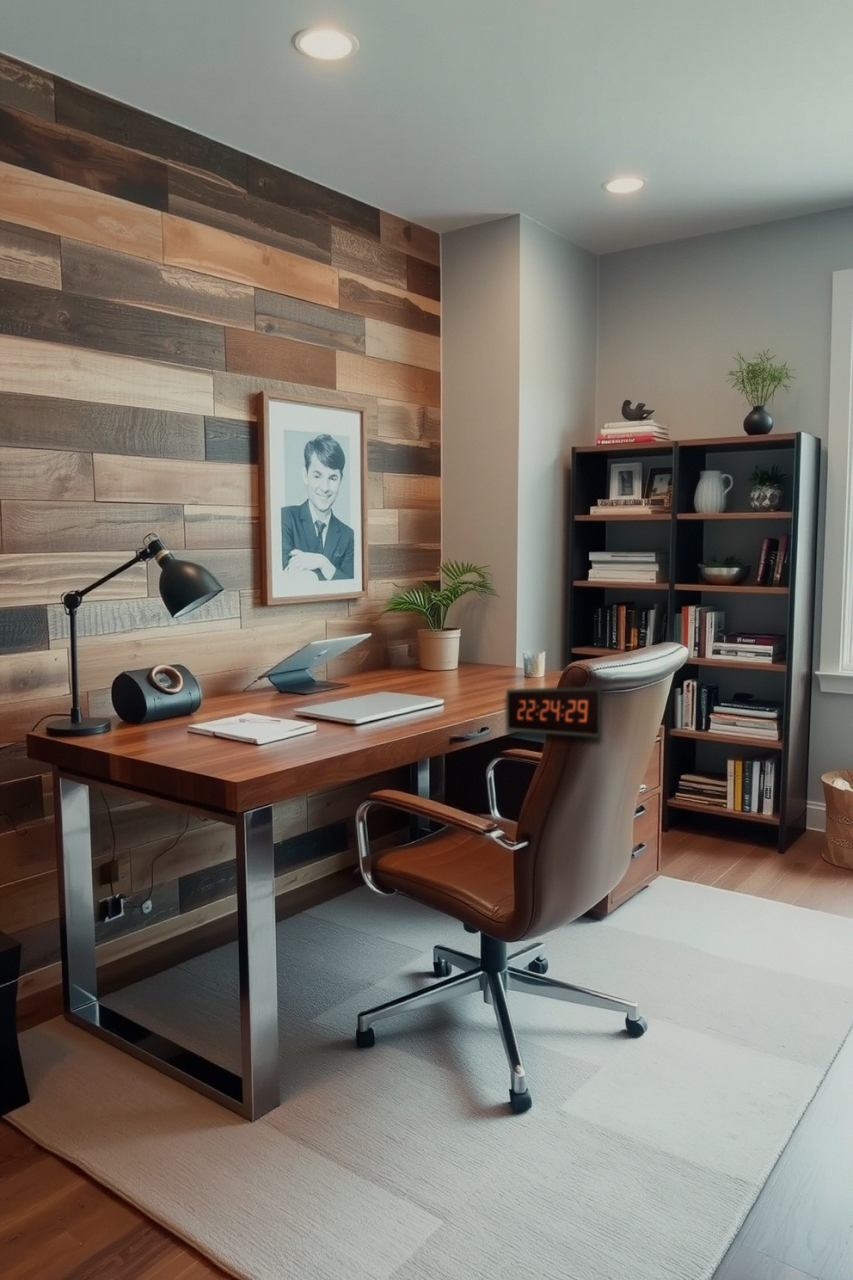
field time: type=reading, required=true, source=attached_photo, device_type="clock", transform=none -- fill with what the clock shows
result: 22:24:29
